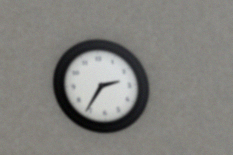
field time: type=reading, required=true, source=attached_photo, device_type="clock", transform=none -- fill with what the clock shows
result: 2:36
